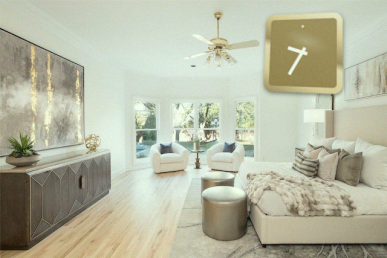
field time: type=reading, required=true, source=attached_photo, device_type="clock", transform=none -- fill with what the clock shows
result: 9:35
